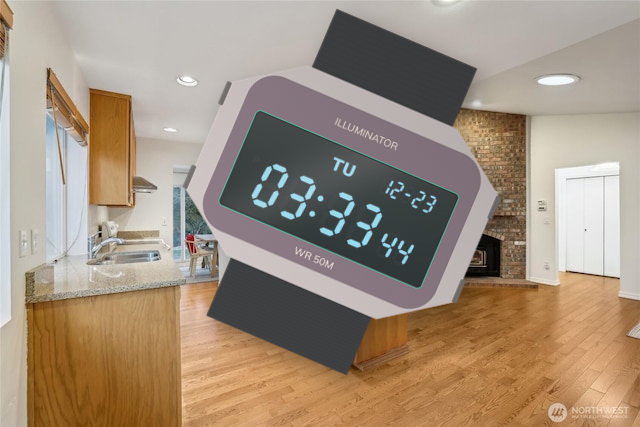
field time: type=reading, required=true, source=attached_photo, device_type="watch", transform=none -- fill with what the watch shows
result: 3:33:44
